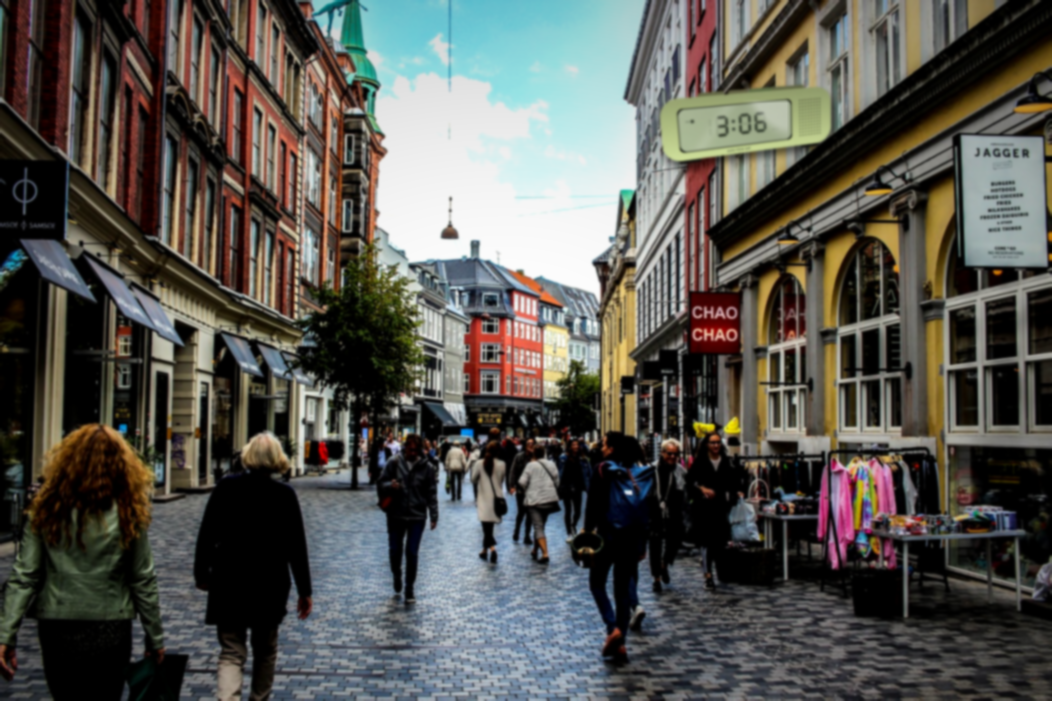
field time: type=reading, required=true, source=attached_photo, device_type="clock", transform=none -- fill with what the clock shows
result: 3:06
